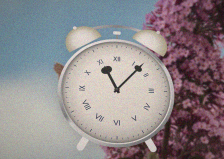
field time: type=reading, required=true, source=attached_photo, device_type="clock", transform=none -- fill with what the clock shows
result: 11:07
